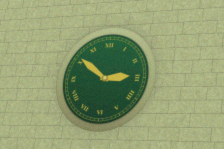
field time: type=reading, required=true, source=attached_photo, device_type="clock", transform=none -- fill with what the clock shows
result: 2:51
